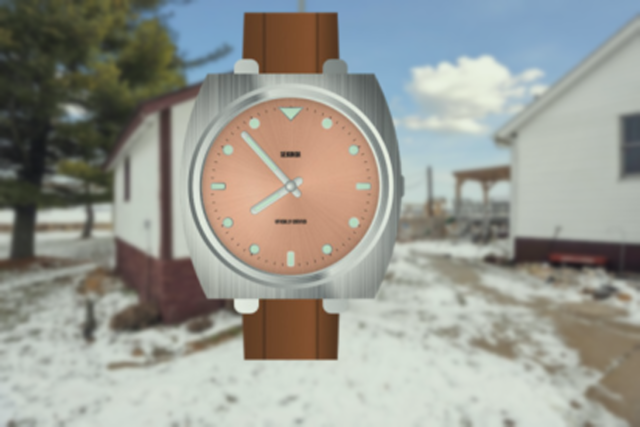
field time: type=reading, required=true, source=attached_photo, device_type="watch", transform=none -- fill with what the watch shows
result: 7:53
